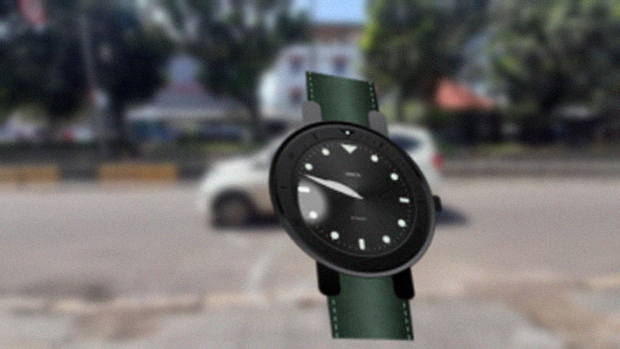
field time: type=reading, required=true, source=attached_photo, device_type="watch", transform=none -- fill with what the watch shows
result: 9:48
